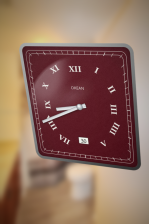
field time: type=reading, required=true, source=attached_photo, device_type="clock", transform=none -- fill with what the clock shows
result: 8:41
